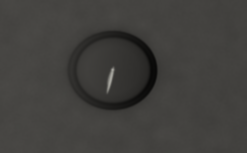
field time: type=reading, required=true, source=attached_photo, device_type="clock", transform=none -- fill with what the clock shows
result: 6:32
